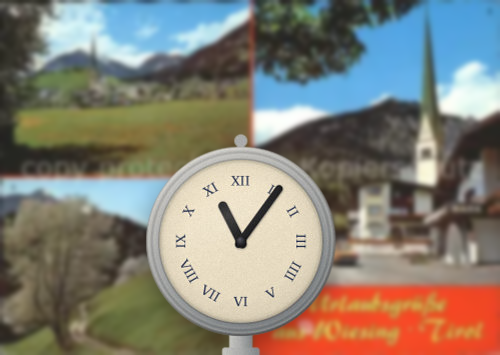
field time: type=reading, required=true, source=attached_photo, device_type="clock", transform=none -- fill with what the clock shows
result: 11:06
